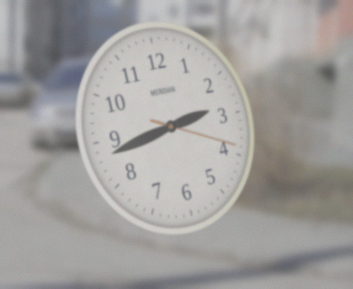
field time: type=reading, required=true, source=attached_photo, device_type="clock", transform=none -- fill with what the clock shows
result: 2:43:19
